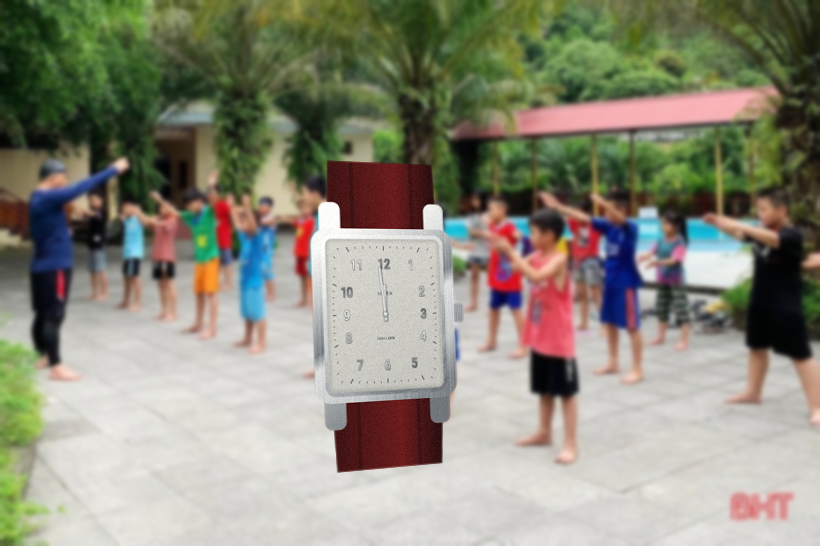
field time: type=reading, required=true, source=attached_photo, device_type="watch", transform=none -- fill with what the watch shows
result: 11:59
